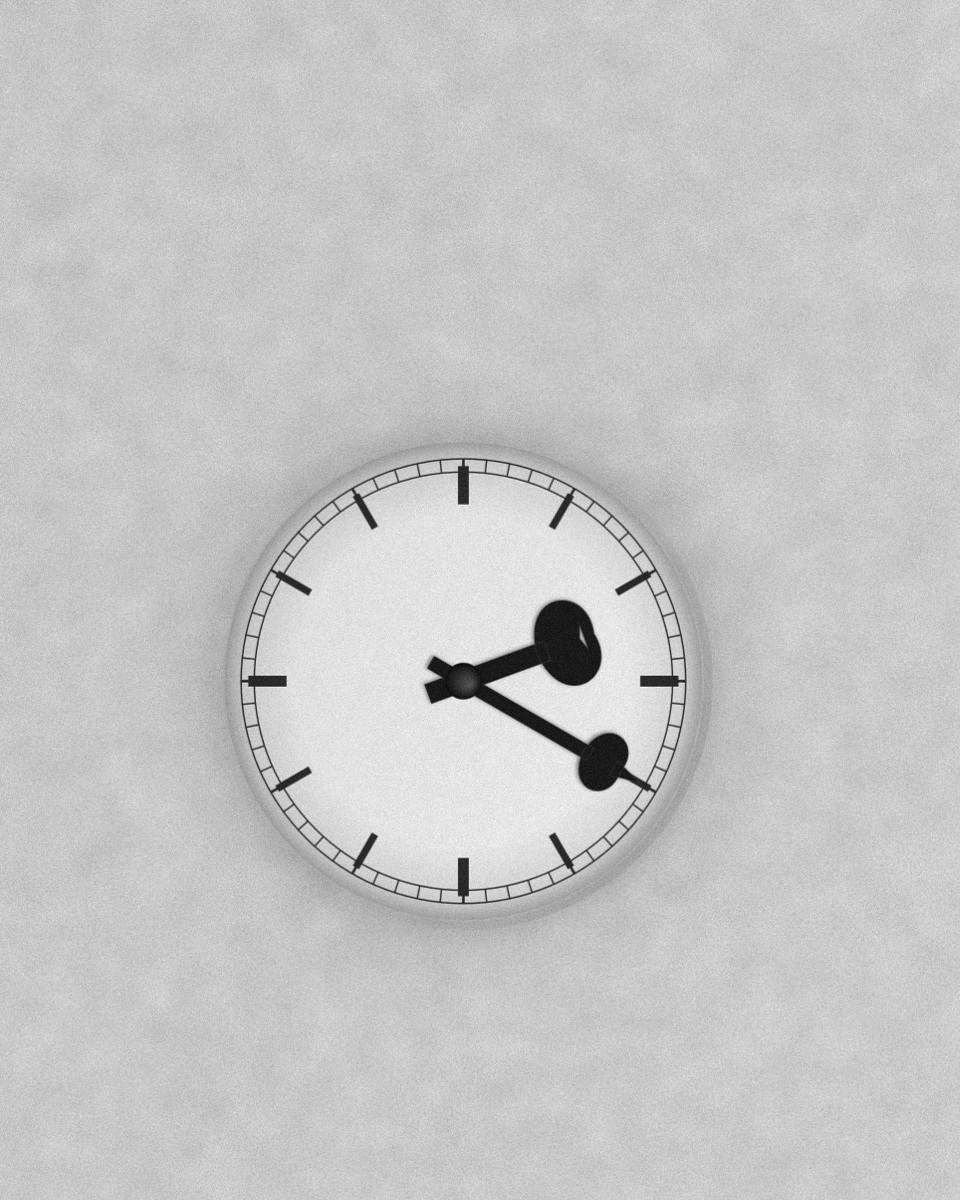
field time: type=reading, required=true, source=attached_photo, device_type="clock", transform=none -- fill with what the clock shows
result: 2:20
